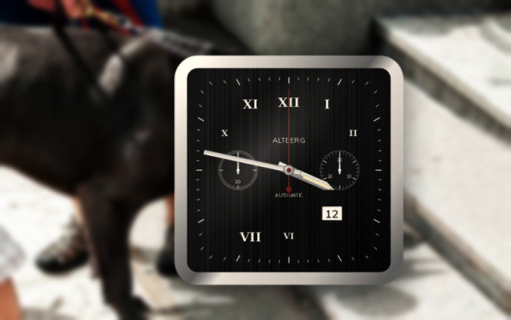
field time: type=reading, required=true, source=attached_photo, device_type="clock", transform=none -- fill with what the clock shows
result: 3:47
